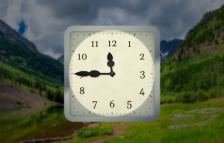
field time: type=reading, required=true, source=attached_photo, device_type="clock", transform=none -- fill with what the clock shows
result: 11:45
